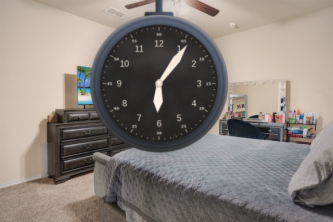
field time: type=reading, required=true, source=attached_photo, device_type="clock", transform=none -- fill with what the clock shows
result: 6:06
